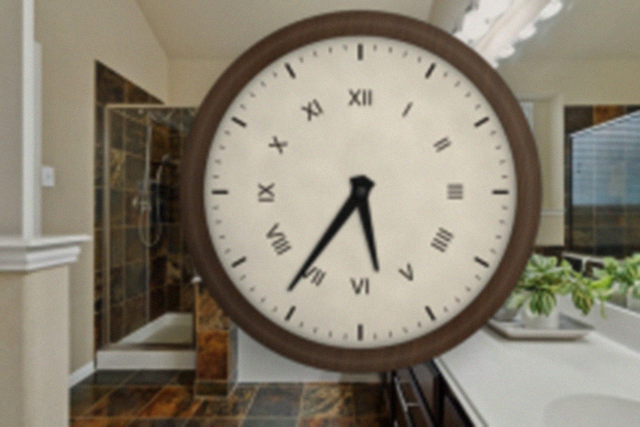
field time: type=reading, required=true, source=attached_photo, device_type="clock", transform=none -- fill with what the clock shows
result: 5:36
